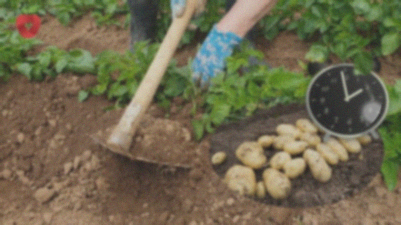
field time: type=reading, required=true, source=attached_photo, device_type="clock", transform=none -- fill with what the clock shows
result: 1:59
